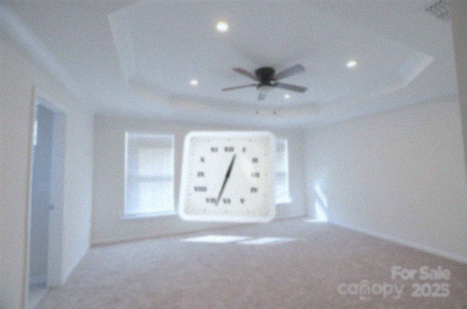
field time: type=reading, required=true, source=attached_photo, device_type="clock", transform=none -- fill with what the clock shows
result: 12:33
